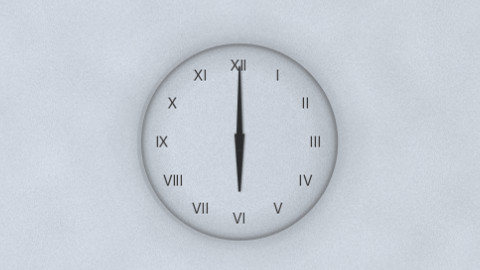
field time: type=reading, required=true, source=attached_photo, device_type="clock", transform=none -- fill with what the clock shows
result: 6:00
